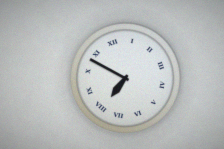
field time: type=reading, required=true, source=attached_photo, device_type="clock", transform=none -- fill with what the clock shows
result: 7:53
